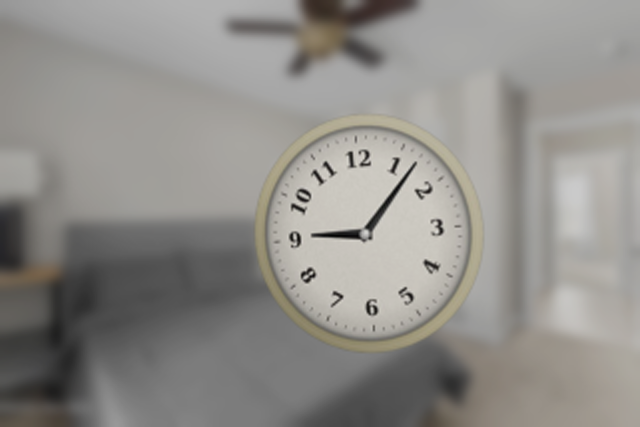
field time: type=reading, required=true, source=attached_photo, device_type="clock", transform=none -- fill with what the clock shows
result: 9:07
